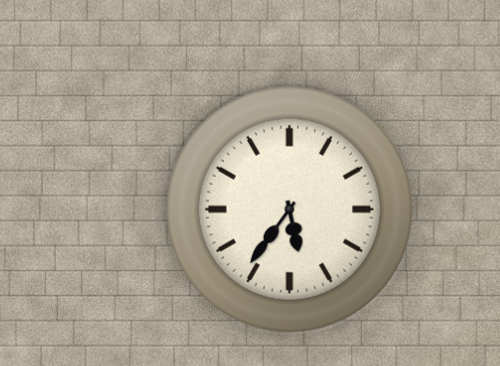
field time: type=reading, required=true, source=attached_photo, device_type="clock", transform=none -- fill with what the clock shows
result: 5:36
